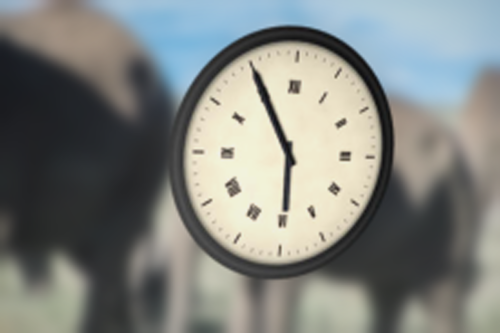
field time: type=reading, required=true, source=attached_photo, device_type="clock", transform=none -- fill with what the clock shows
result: 5:55
